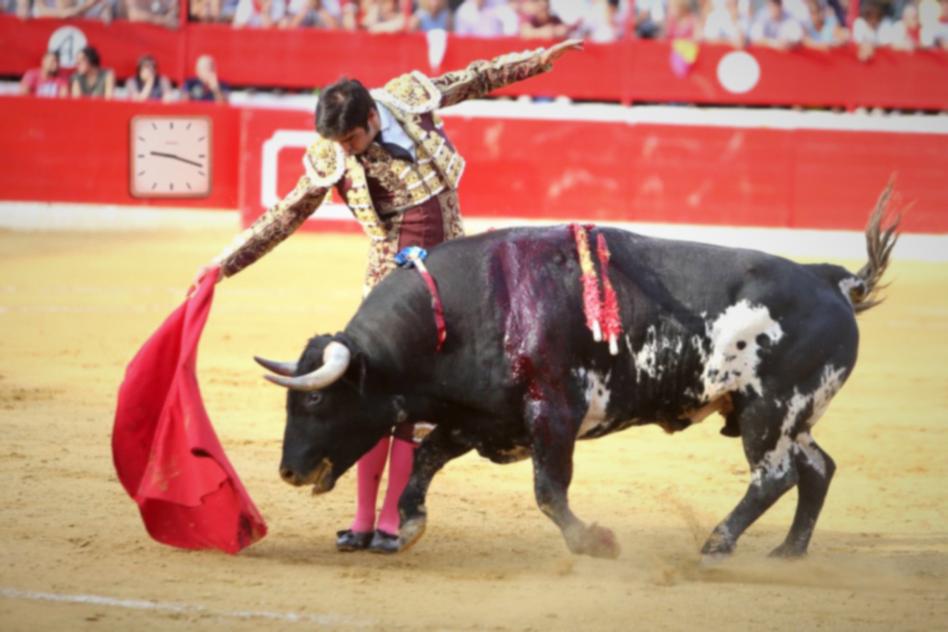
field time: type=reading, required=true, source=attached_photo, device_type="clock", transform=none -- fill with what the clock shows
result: 9:18
